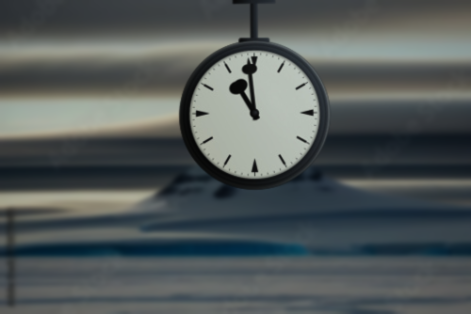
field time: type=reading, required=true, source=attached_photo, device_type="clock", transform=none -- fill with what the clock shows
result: 10:59
